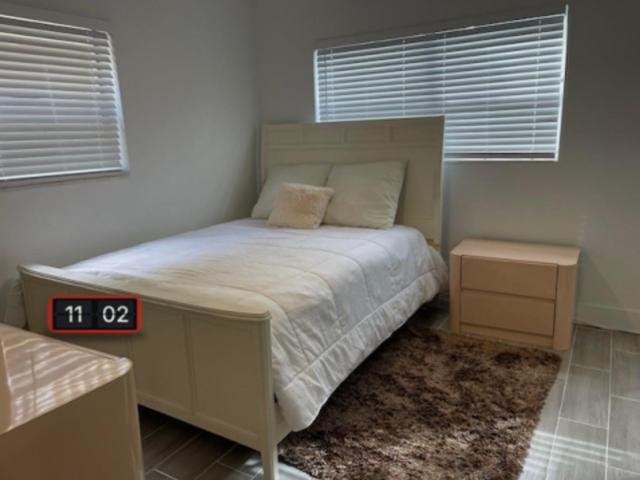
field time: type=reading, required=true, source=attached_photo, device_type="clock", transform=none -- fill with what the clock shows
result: 11:02
